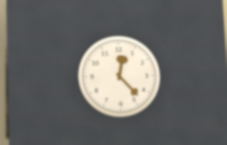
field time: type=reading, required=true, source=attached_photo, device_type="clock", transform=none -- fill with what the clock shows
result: 12:23
